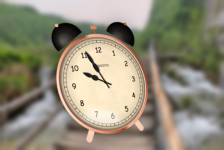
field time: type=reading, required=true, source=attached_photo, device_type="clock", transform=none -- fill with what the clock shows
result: 9:56
